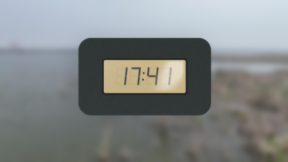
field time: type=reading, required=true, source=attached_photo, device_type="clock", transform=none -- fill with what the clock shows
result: 17:41
